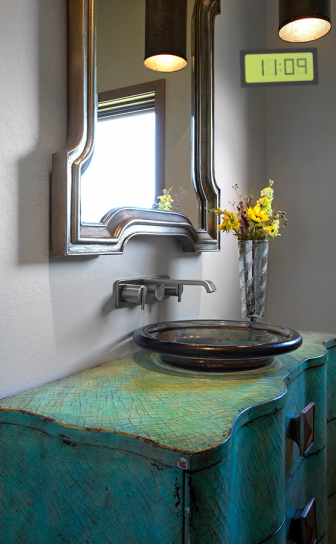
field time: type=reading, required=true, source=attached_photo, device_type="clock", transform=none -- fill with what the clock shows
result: 11:09
